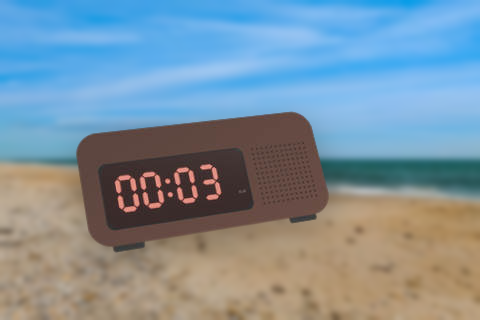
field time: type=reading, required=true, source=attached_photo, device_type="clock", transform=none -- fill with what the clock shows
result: 0:03
